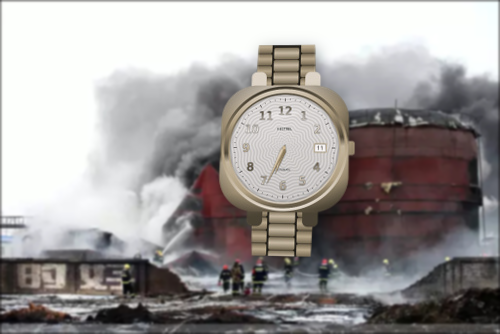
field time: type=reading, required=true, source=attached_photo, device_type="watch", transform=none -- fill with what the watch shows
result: 6:34
